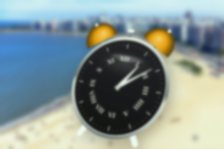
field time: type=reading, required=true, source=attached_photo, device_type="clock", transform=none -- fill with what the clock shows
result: 1:09
